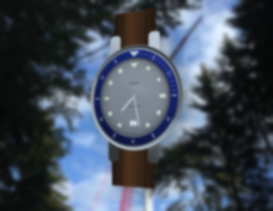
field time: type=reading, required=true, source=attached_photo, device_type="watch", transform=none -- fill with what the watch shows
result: 7:28
